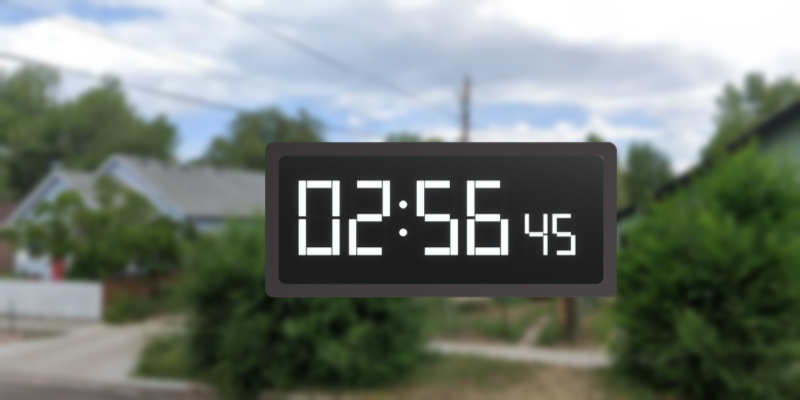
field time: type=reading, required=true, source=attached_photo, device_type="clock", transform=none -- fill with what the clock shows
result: 2:56:45
